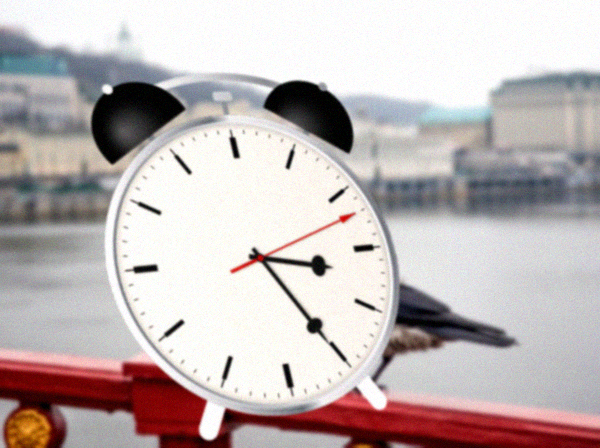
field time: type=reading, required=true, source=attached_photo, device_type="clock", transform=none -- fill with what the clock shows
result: 3:25:12
